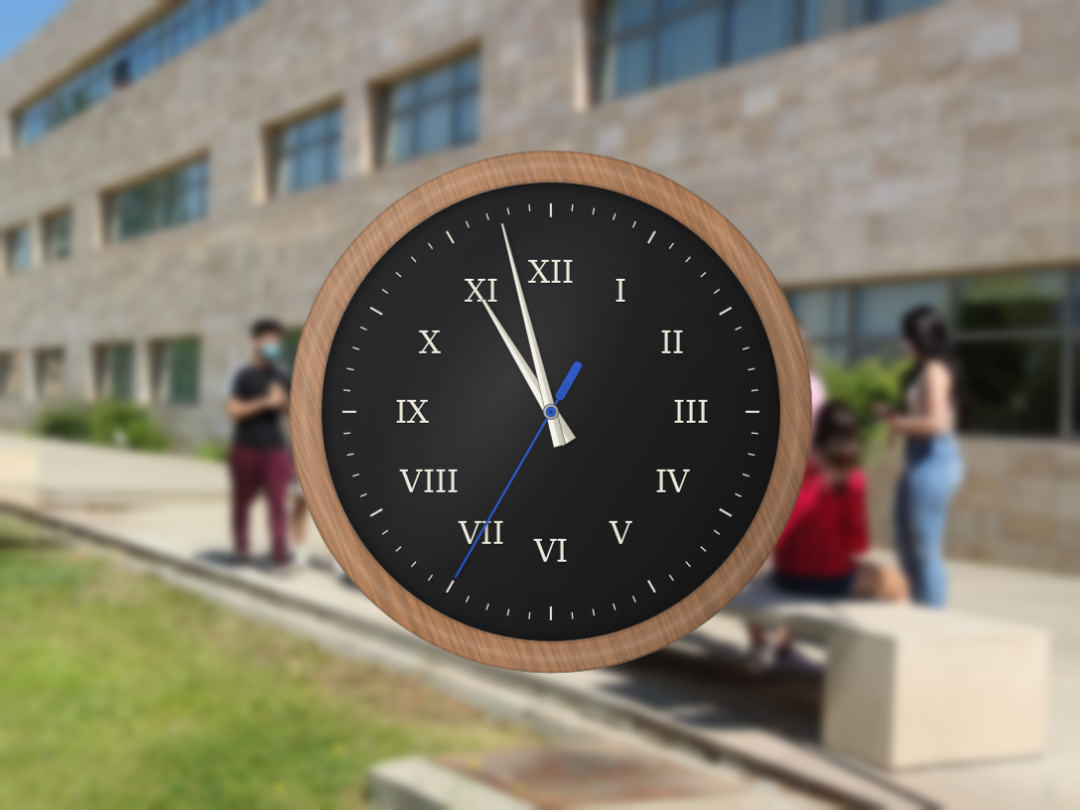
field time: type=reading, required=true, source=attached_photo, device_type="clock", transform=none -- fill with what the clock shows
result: 10:57:35
